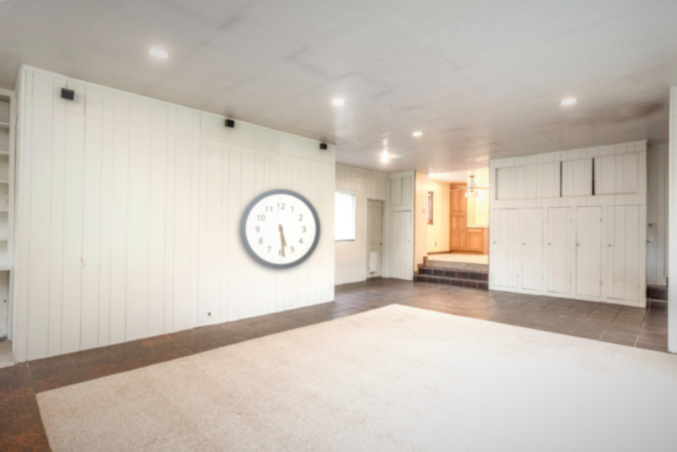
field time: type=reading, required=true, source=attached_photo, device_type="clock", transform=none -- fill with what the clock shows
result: 5:29
